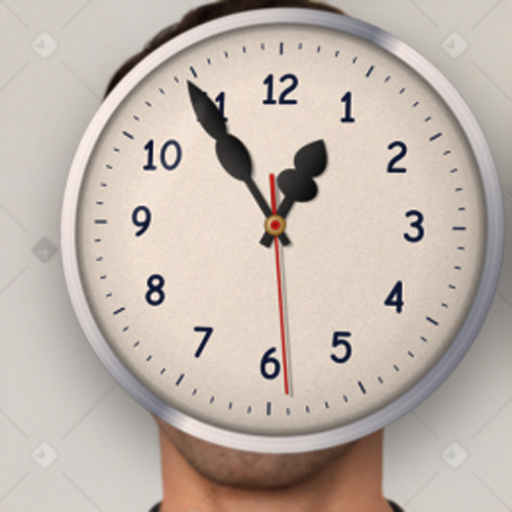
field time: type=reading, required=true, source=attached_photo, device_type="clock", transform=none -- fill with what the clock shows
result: 12:54:29
